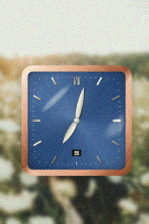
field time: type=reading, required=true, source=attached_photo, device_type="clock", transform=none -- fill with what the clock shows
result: 7:02
